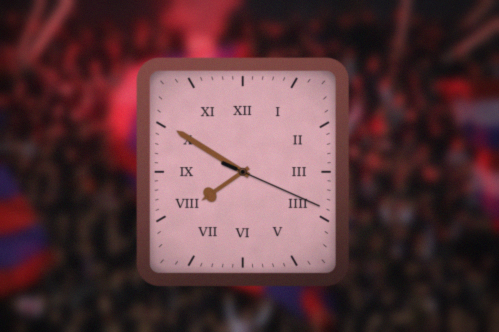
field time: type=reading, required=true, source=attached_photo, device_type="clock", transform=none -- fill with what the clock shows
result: 7:50:19
